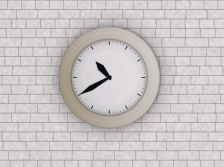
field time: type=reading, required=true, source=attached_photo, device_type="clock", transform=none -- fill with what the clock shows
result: 10:40
